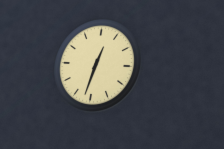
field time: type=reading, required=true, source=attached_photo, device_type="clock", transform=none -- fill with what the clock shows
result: 12:32
